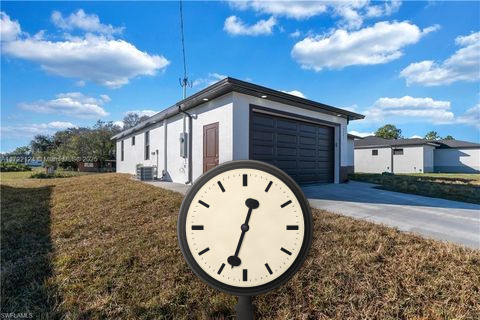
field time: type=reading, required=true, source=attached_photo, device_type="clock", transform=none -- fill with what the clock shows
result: 12:33
